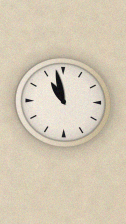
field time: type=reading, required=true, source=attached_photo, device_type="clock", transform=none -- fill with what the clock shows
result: 10:58
